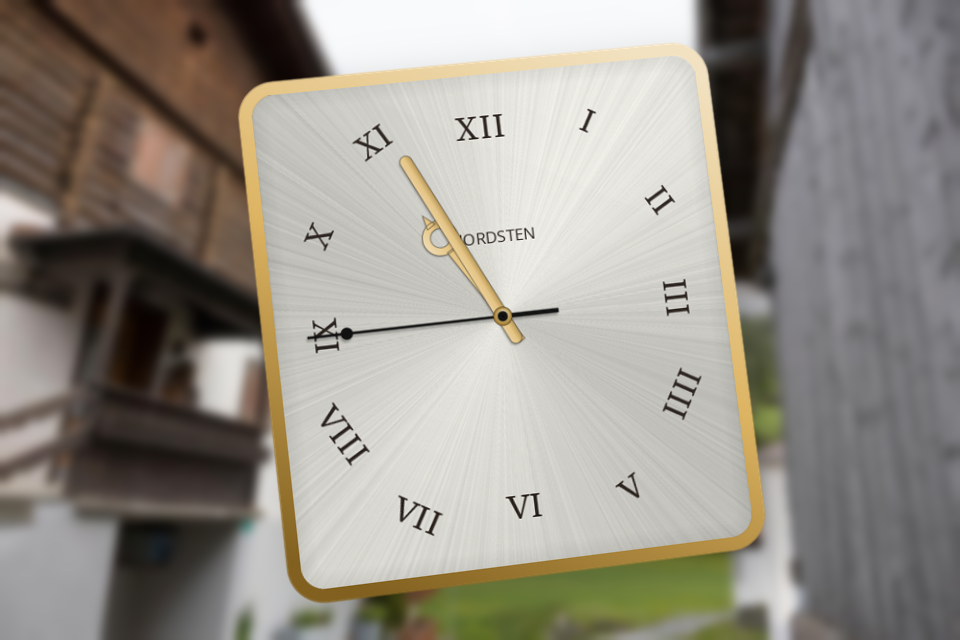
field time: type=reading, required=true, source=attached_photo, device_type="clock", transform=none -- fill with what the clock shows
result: 10:55:45
